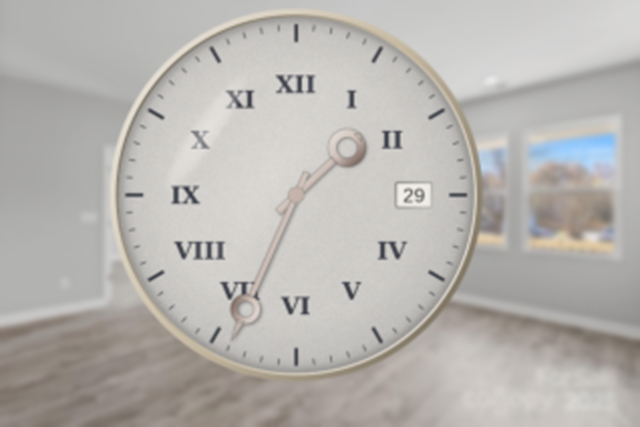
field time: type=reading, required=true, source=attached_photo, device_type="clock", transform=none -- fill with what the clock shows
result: 1:34
